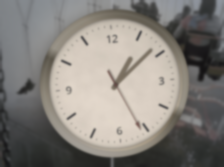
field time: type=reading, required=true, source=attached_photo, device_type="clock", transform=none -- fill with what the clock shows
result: 1:08:26
